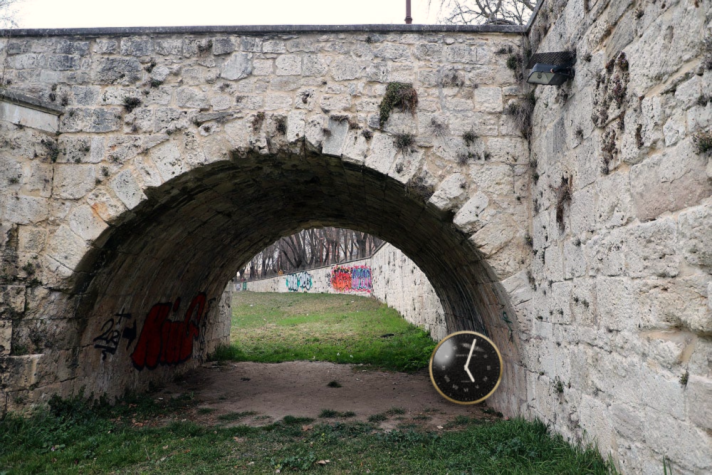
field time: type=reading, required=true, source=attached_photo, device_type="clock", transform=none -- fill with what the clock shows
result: 5:03
